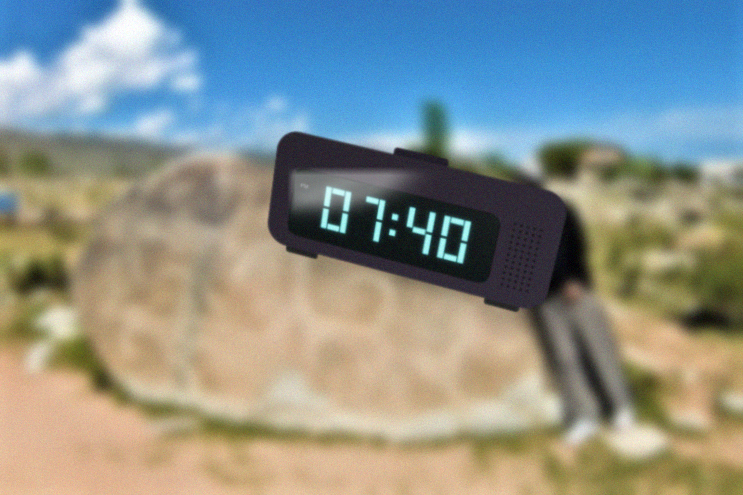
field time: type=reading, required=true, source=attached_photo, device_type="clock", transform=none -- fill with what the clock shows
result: 7:40
